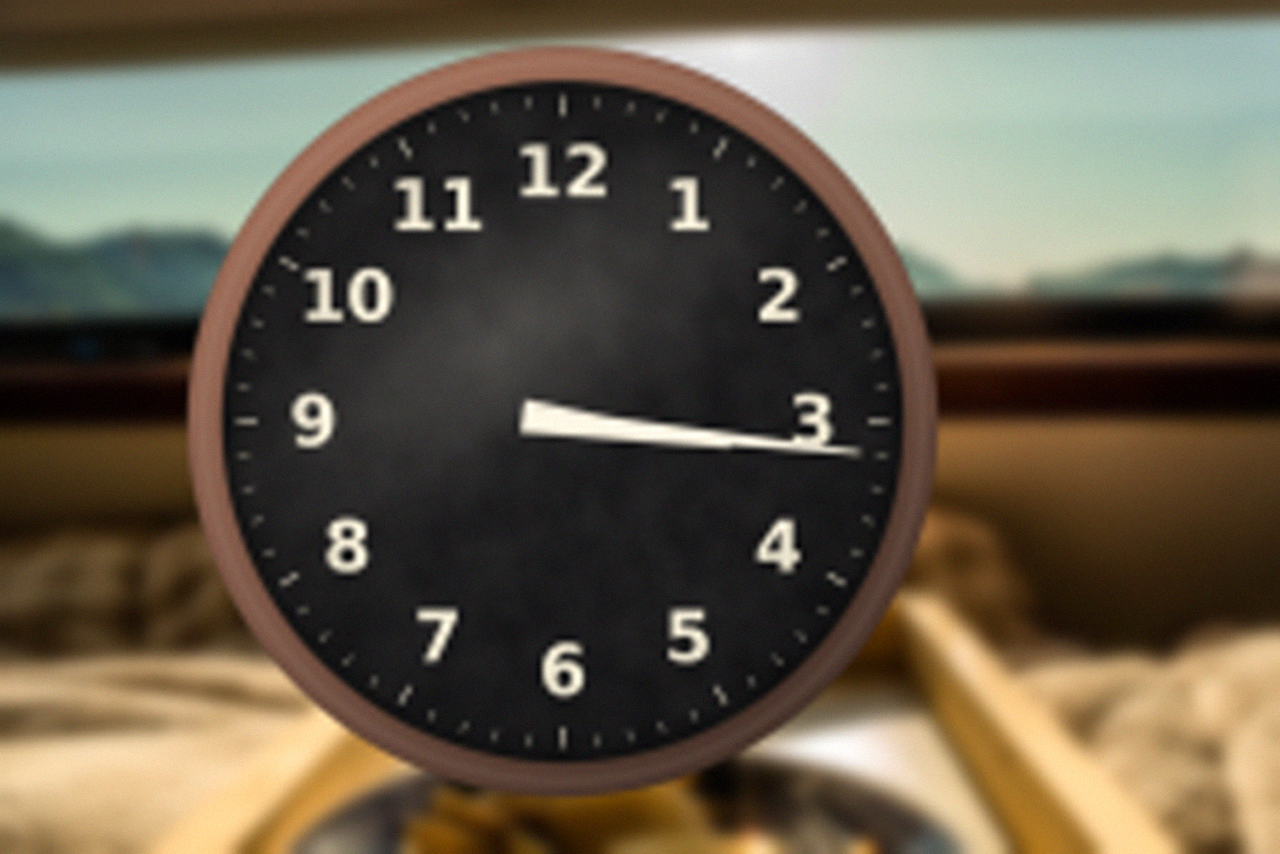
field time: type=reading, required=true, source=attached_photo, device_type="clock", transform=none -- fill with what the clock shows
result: 3:16
